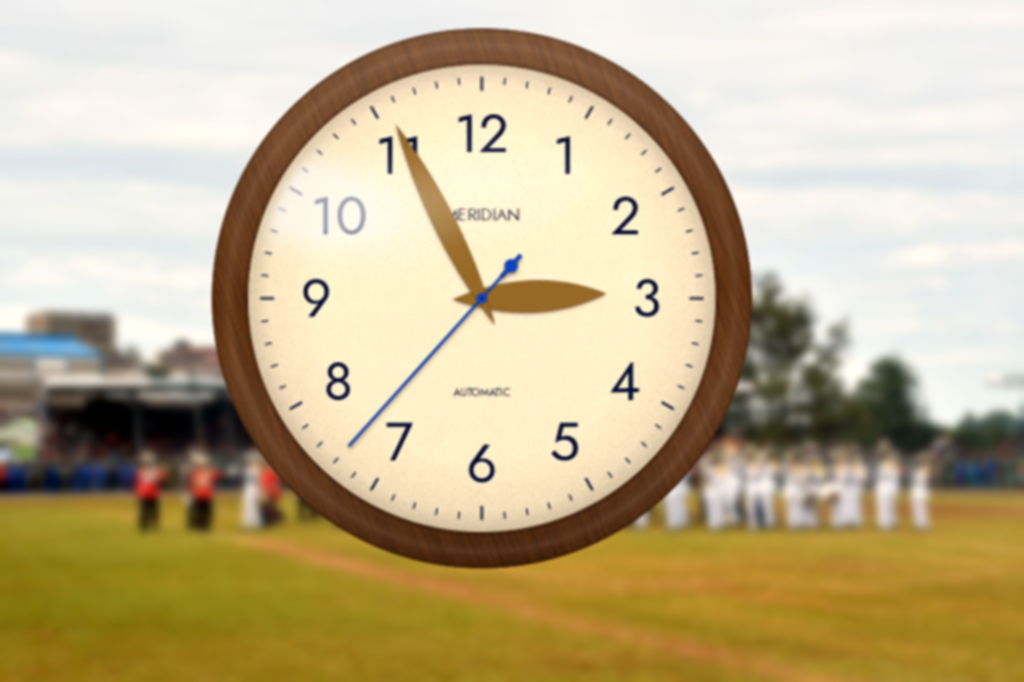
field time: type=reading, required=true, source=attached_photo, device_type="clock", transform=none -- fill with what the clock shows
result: 2:55:37
